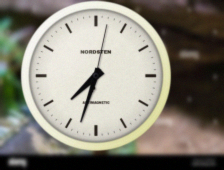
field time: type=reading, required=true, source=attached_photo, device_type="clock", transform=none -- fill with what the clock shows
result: 7:33:02
